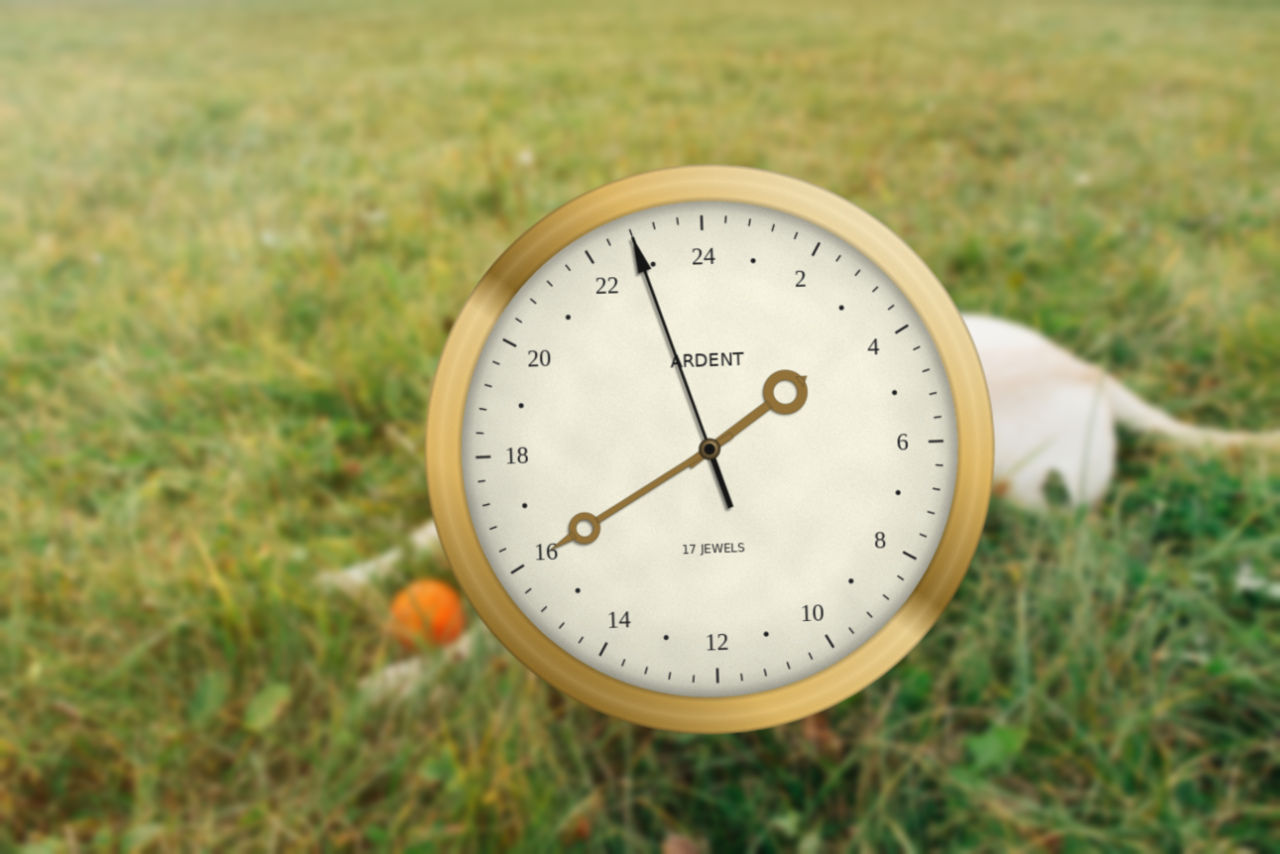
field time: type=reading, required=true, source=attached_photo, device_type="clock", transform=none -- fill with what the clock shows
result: 3:39:57
